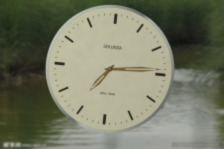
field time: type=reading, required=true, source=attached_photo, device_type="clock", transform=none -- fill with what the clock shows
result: 7:14
